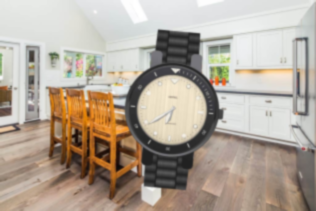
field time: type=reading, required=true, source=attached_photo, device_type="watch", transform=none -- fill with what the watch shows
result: 6:39
